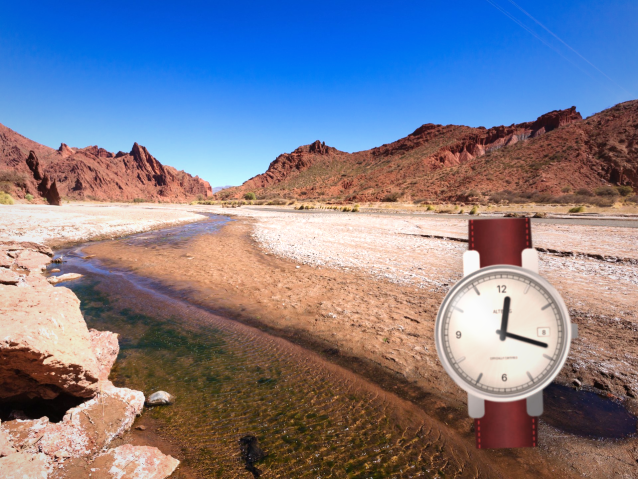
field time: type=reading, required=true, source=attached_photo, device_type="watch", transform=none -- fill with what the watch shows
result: 12:18
